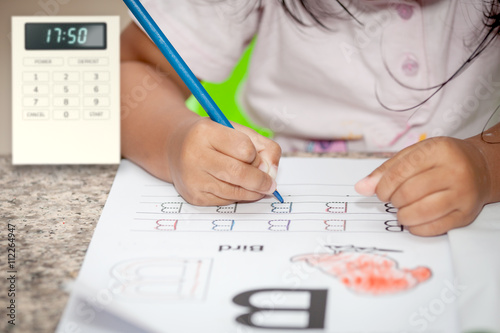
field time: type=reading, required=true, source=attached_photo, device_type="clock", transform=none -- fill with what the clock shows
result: 17:50
